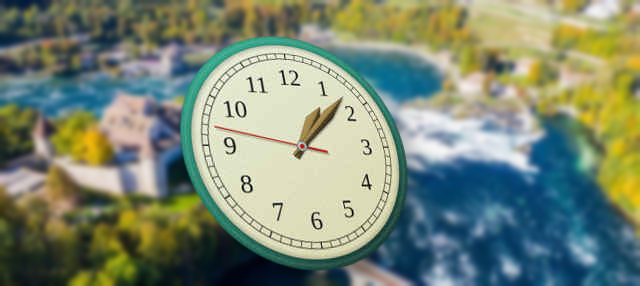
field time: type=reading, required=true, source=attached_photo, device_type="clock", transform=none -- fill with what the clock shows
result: 1:07:47
